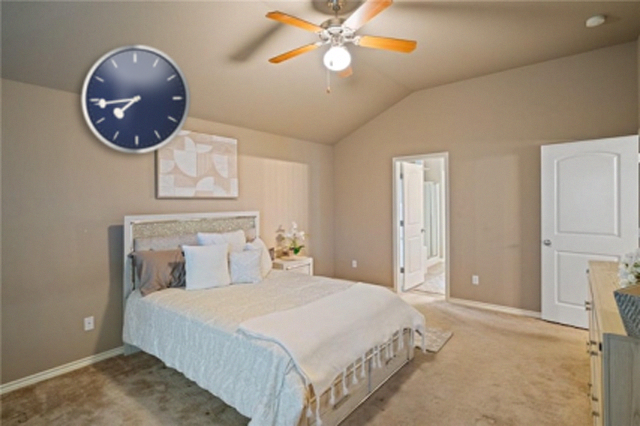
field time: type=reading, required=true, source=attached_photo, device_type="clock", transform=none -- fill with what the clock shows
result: 7:44
